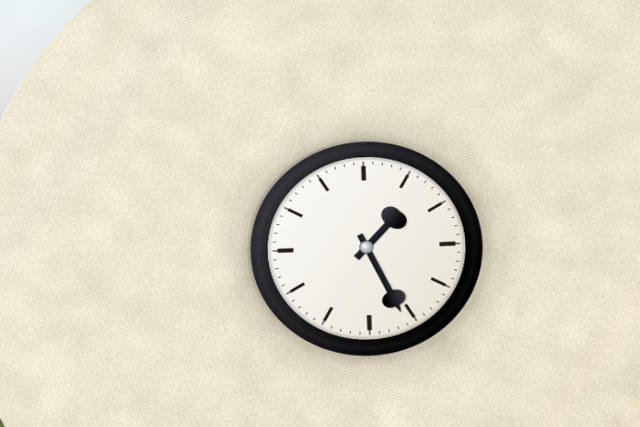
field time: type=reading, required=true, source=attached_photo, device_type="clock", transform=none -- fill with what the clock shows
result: 1:26
